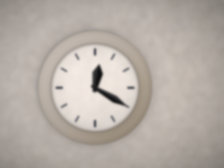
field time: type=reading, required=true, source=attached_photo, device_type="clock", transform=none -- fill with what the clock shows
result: 12:20
